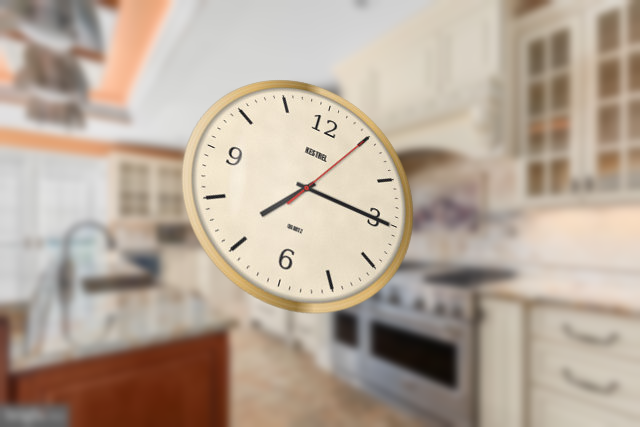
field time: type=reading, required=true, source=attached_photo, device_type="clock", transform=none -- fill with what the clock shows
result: 7:15:05
